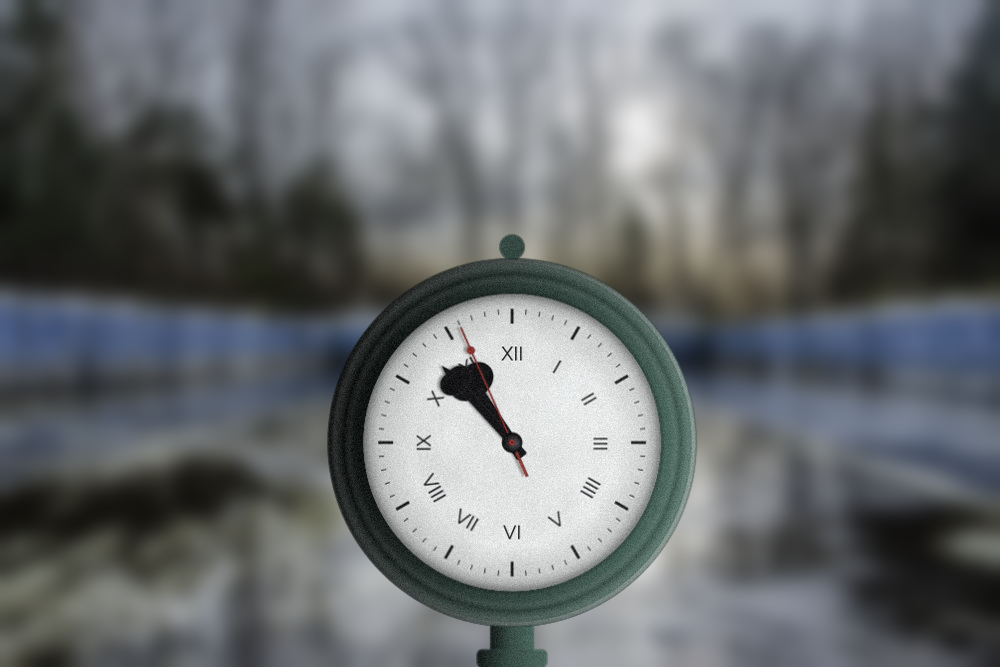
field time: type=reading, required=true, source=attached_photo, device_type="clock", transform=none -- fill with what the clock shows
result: 10:52:56
